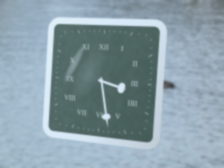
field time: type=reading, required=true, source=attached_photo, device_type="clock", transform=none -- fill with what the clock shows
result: 3:28
